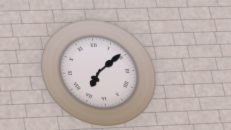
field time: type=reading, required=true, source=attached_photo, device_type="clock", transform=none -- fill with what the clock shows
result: 7:09
